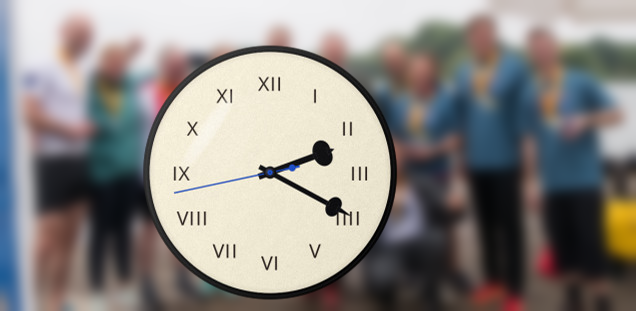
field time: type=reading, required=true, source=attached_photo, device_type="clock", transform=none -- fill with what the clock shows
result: 2:19:43
